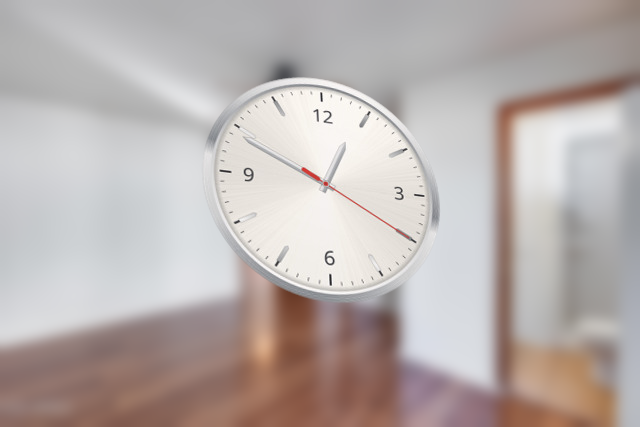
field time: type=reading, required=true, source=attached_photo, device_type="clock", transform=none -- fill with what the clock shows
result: 12:49:20
